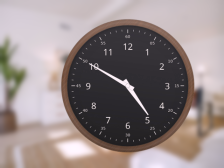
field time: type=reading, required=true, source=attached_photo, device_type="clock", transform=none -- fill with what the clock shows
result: 4:50
